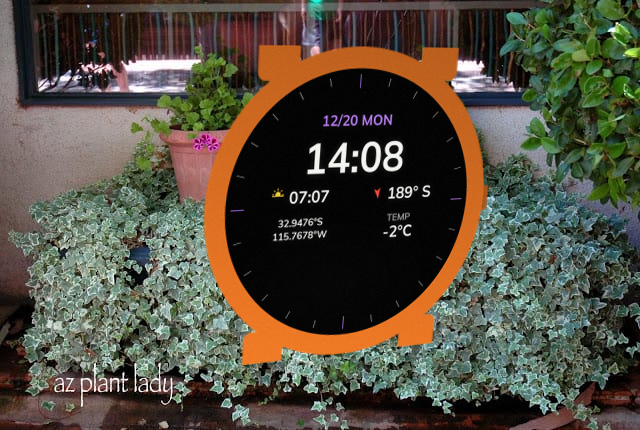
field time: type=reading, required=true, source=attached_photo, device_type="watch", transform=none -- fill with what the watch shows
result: 14:08
